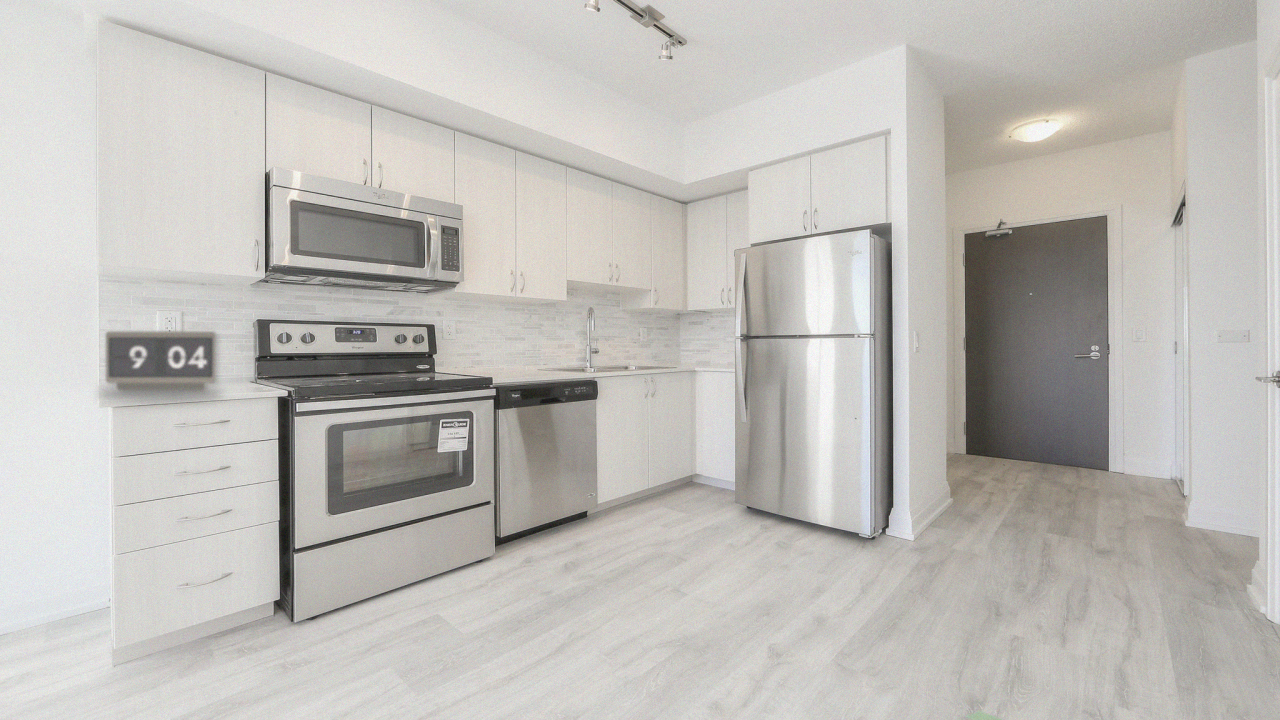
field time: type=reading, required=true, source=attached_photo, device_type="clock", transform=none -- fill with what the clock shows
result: 9:04
